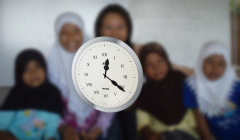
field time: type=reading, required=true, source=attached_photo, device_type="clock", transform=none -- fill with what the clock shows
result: 12:21
